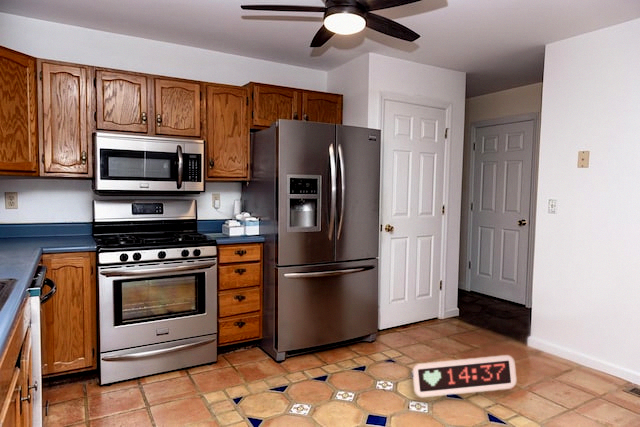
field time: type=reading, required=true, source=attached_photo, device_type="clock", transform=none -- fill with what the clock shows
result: 14:37
